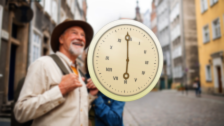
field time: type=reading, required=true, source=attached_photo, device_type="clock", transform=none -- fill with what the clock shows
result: 5:59
